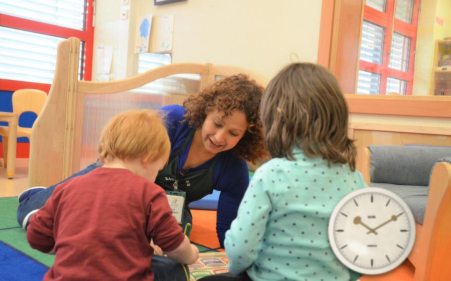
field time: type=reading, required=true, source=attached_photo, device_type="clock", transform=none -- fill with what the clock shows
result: 10:10
